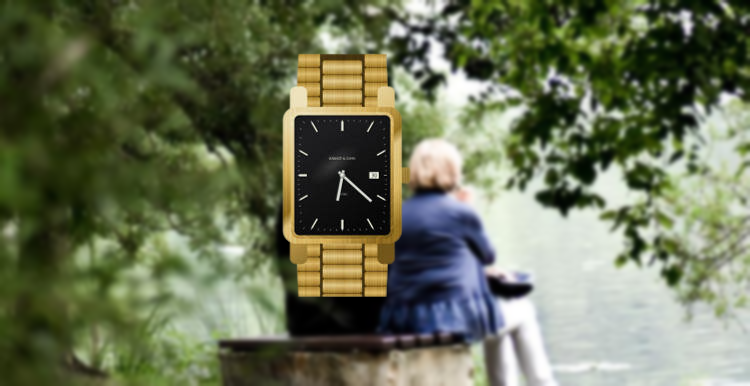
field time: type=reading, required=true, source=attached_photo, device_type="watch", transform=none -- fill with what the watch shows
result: 6:22
